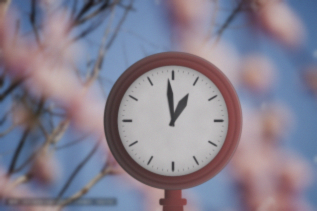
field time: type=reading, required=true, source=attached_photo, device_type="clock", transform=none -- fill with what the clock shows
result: 12:59
